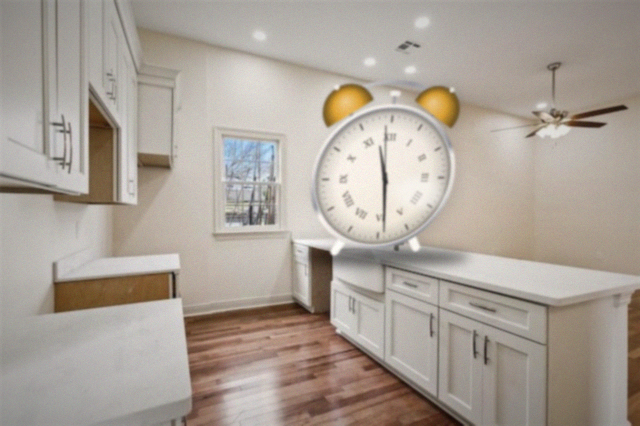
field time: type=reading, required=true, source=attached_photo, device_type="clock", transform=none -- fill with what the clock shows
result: 11:28:59
